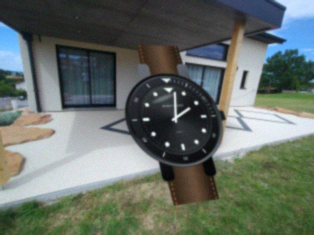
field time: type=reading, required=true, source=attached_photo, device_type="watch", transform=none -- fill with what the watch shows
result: 2:02
